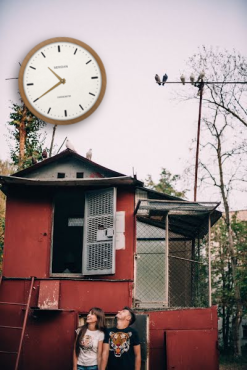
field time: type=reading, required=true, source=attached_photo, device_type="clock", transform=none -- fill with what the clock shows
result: 10:40
